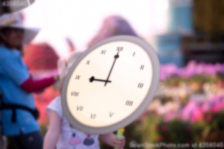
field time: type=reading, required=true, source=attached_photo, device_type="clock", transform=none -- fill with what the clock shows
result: 9:00
